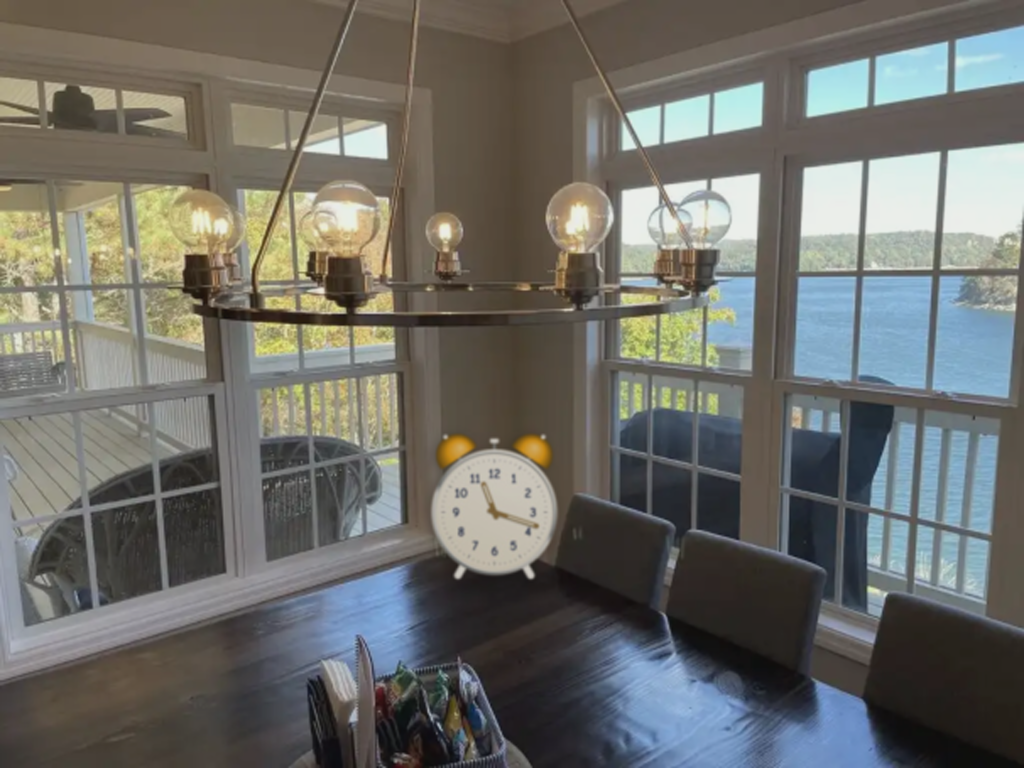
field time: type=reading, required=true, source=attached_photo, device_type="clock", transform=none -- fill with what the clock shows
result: 11:18
